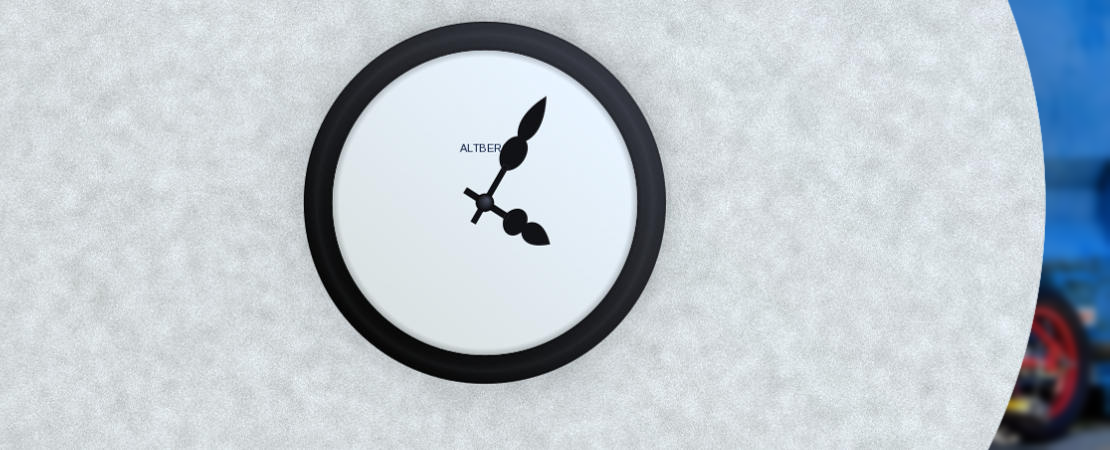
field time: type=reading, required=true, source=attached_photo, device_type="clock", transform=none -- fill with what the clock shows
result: 4:05
